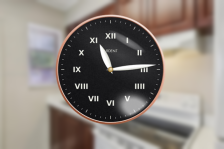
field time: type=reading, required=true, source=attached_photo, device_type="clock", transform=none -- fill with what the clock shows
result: 11:14
